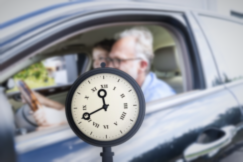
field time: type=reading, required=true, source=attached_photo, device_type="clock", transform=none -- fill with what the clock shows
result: 11:41
